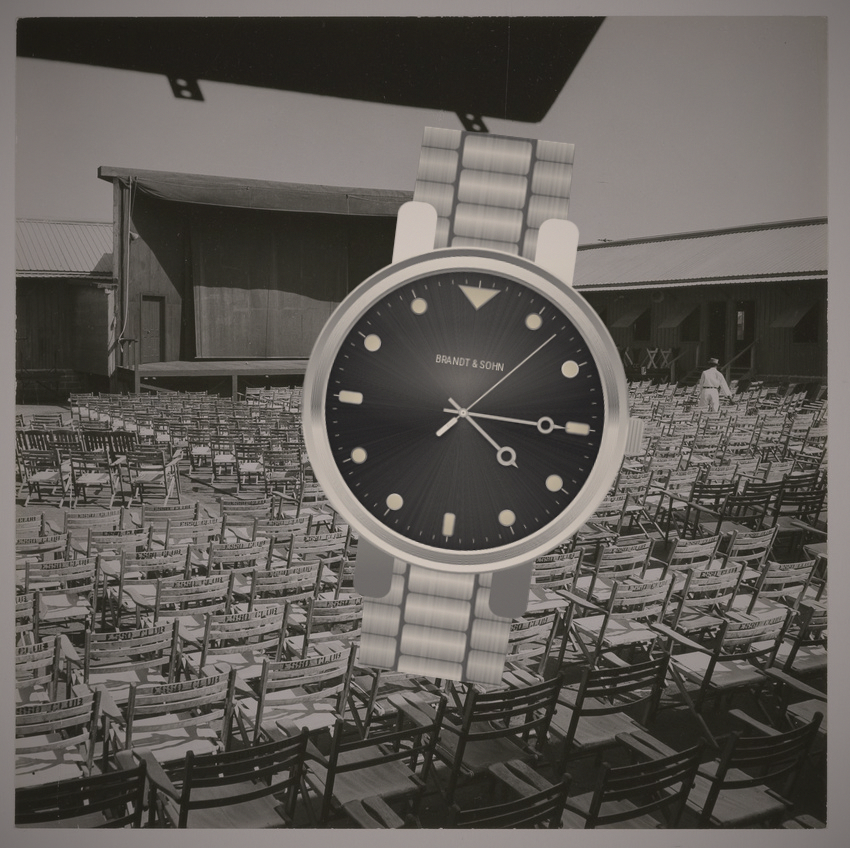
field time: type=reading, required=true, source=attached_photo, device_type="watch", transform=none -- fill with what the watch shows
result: 4:15:07
